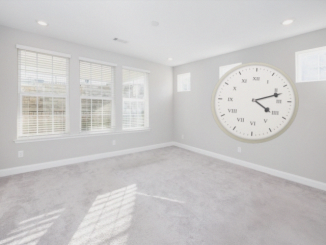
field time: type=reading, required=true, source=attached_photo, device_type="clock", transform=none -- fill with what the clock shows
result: 4:12
